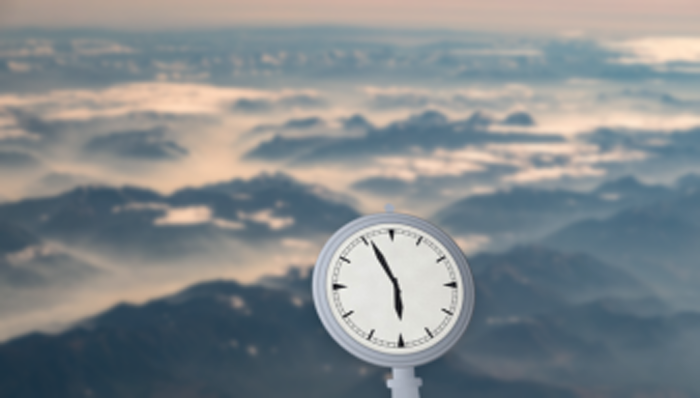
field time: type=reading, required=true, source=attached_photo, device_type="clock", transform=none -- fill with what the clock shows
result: 5:56
